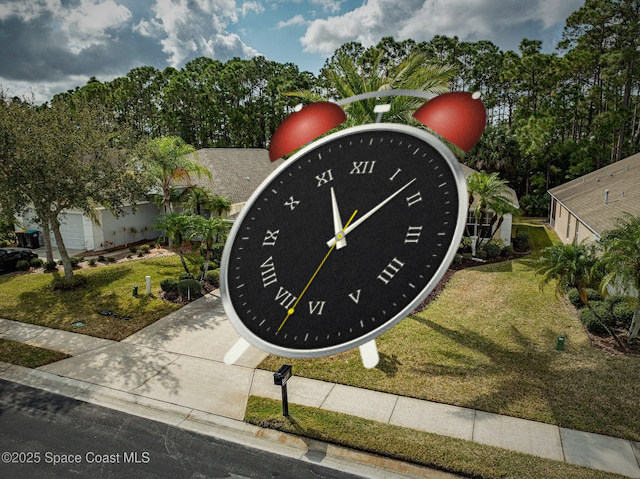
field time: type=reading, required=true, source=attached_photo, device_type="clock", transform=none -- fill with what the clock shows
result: 11:07:33
